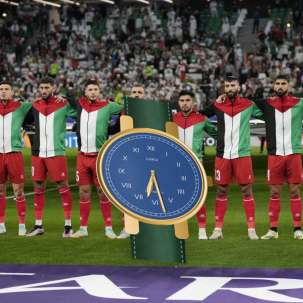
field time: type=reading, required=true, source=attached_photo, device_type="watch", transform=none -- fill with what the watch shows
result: 6:28
